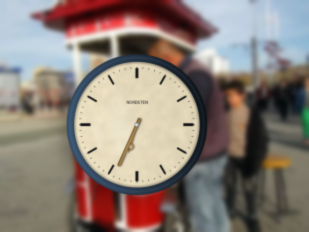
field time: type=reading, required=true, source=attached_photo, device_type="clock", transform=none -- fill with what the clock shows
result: 6:34
